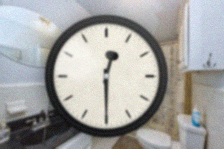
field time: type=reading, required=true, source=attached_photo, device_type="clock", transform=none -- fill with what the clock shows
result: 12:30
